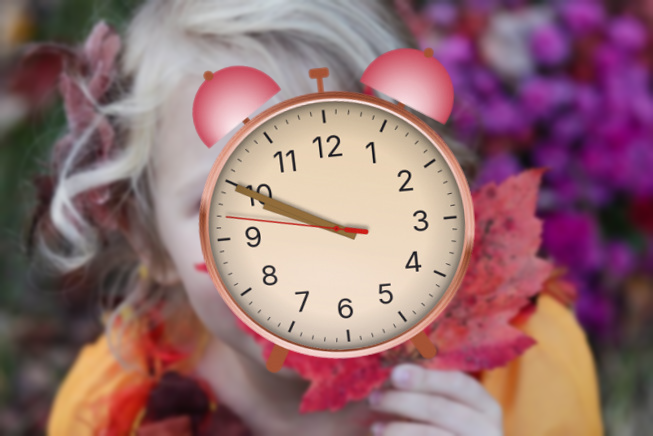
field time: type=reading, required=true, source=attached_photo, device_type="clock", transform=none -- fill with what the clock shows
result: 9:49:47
